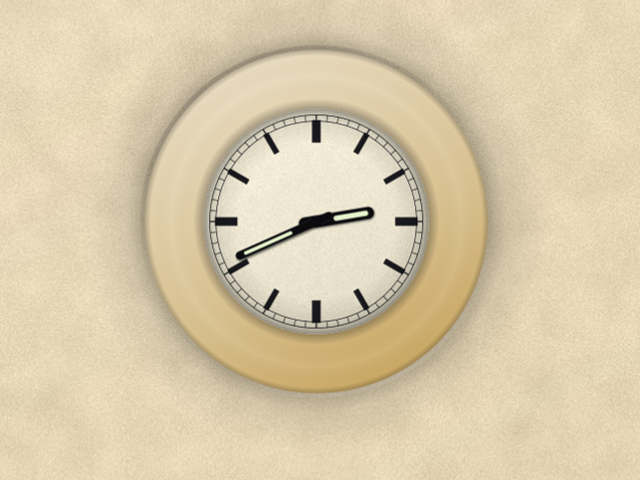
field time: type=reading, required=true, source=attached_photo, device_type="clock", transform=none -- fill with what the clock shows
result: 2:41
